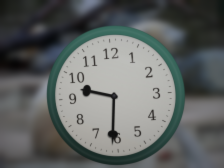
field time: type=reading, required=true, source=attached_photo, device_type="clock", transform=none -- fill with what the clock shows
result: 9:31
